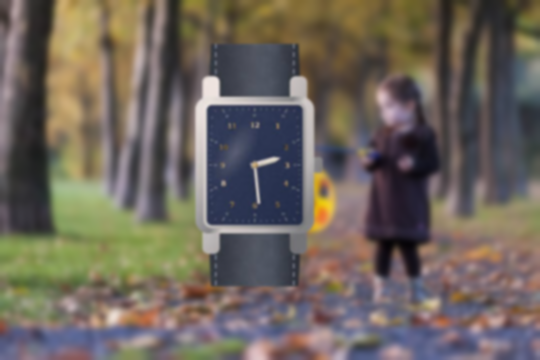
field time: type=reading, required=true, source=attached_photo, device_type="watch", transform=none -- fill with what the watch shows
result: 2:29
